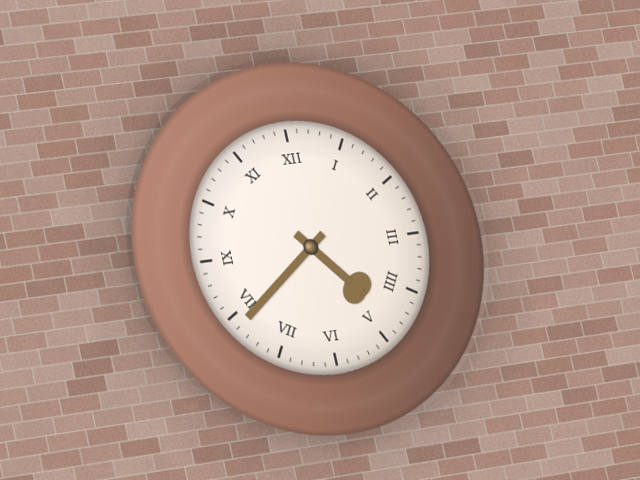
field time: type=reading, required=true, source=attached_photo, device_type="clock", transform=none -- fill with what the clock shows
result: 4:39
